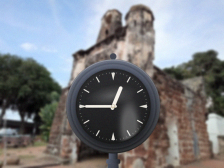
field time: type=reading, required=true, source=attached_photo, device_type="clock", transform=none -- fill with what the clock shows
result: 12:45
